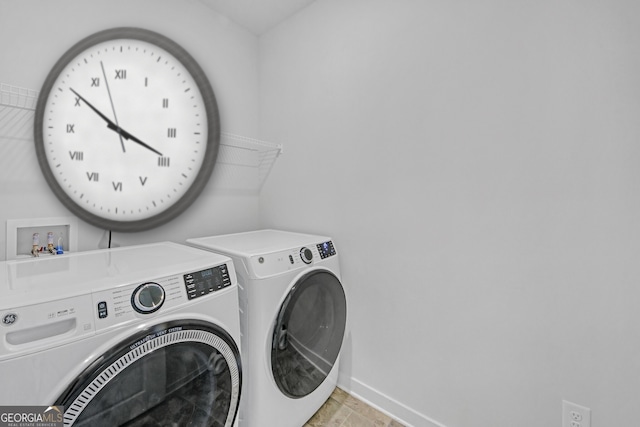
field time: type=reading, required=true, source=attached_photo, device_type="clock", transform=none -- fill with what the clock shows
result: 3:50:57
